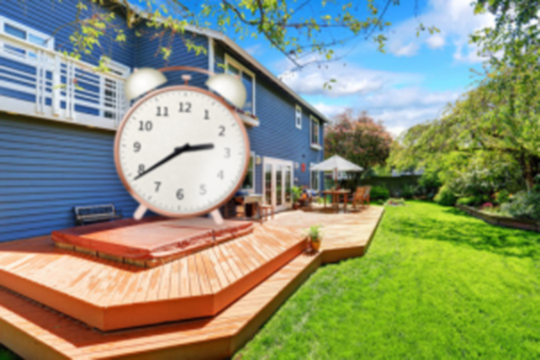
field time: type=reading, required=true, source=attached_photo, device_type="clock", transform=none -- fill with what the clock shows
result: 2:39
